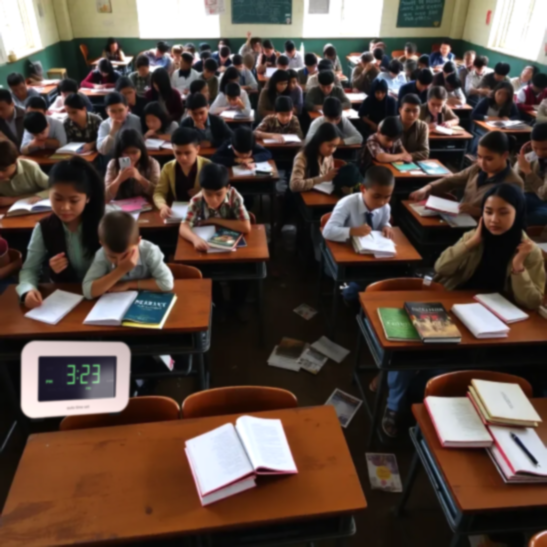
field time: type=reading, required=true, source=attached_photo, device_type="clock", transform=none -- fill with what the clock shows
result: 3:23
